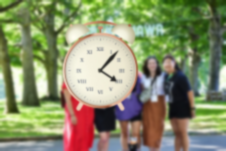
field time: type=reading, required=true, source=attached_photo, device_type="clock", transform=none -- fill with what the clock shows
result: 4:07
